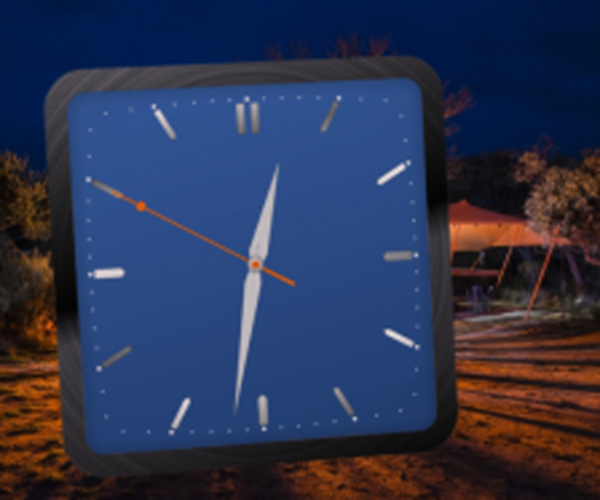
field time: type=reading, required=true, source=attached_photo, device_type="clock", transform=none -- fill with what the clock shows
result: 12:31:50
